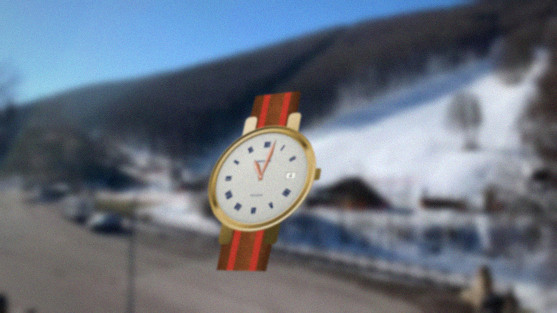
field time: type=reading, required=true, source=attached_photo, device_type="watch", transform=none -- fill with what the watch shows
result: 11:02
